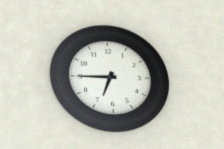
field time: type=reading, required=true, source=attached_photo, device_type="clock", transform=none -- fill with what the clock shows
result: 6:45
